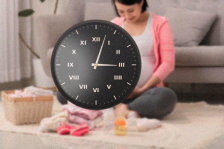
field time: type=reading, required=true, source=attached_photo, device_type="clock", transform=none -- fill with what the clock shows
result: 3:03
